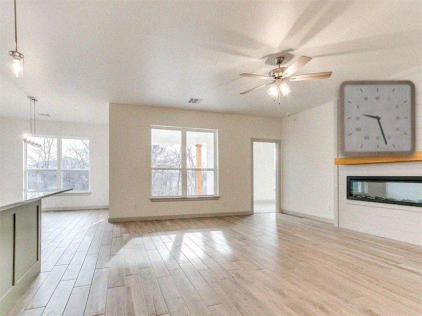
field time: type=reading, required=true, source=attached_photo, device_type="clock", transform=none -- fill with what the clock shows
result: 9:27
